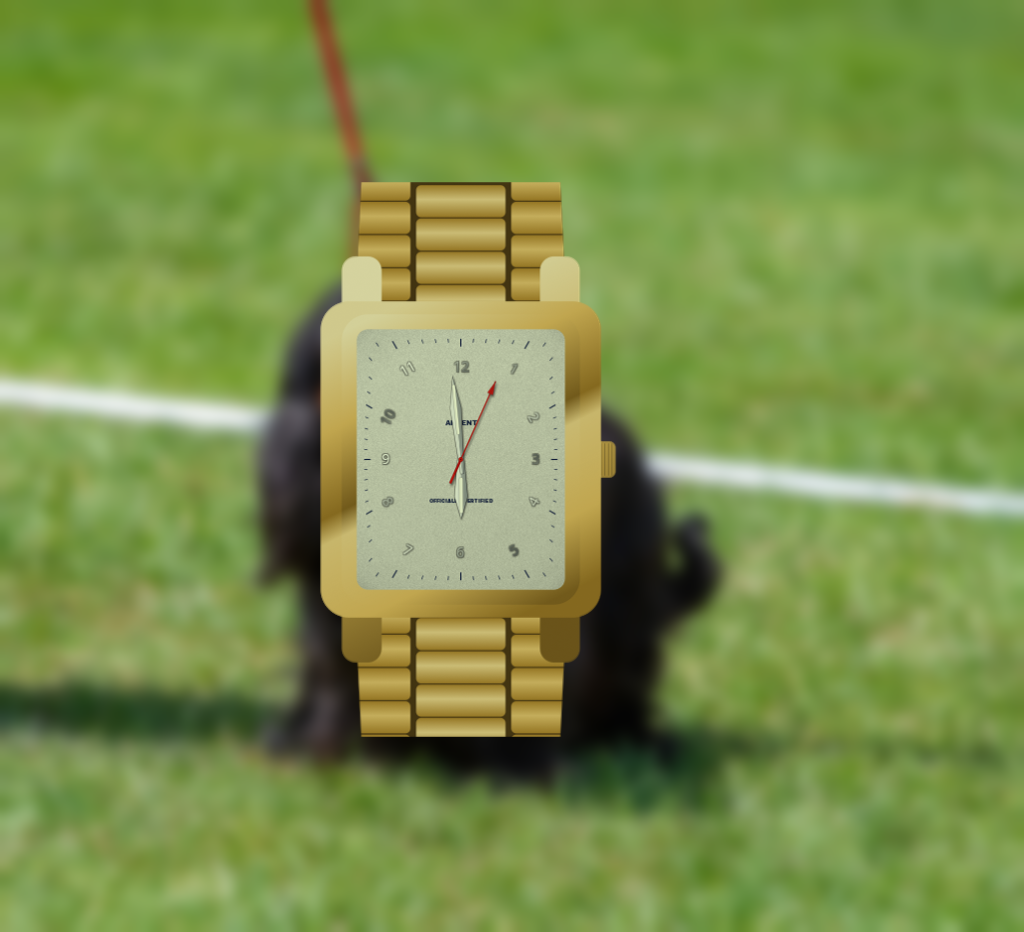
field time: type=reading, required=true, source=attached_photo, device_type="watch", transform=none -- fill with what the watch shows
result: 5:59:04
